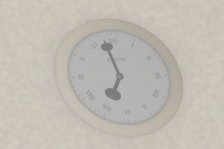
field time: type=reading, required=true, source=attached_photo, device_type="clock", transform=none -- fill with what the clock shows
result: 6:58
